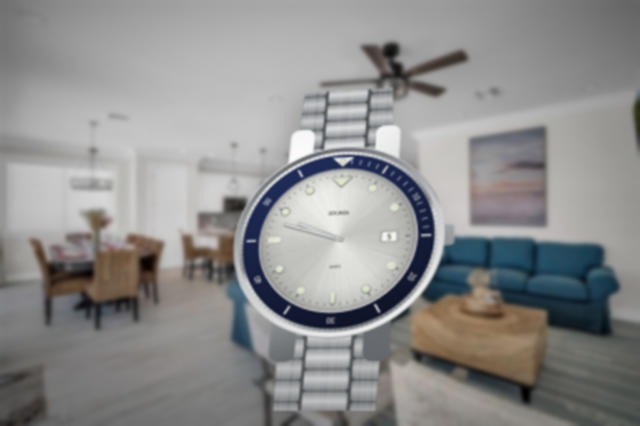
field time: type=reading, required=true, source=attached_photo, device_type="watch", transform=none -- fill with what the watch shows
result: 9:48
